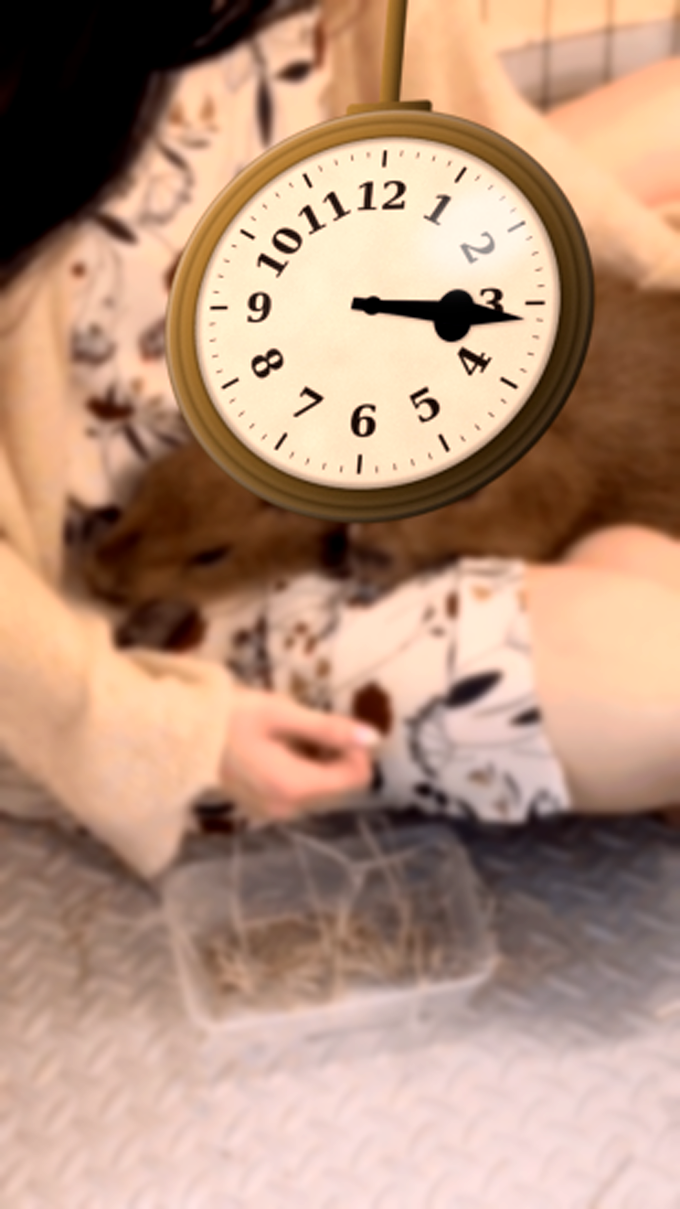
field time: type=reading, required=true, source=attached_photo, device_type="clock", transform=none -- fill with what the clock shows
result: 3:16
